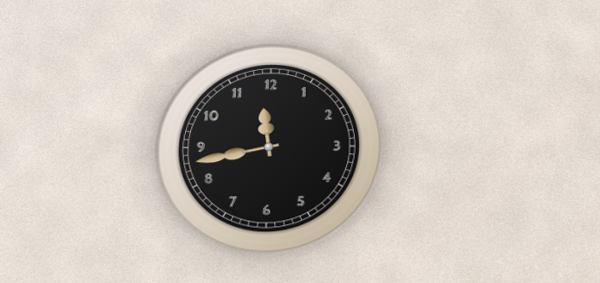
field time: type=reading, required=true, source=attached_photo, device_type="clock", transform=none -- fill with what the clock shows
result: 11:43
